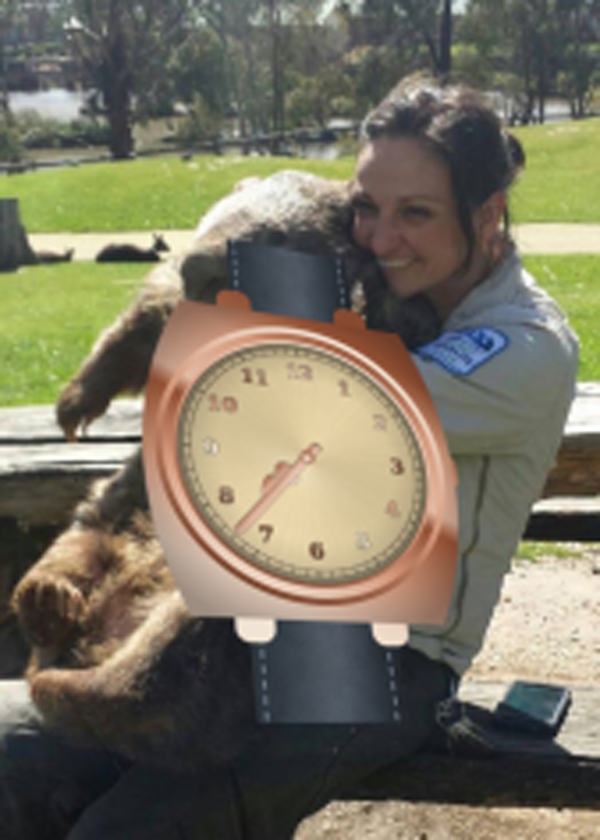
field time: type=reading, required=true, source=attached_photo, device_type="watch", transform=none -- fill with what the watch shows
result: 7:37
